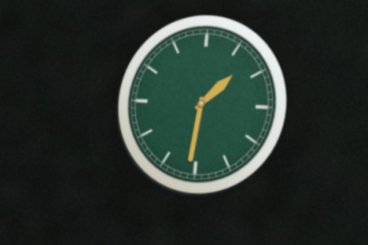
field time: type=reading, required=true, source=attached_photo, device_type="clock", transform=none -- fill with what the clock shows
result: 1:31
